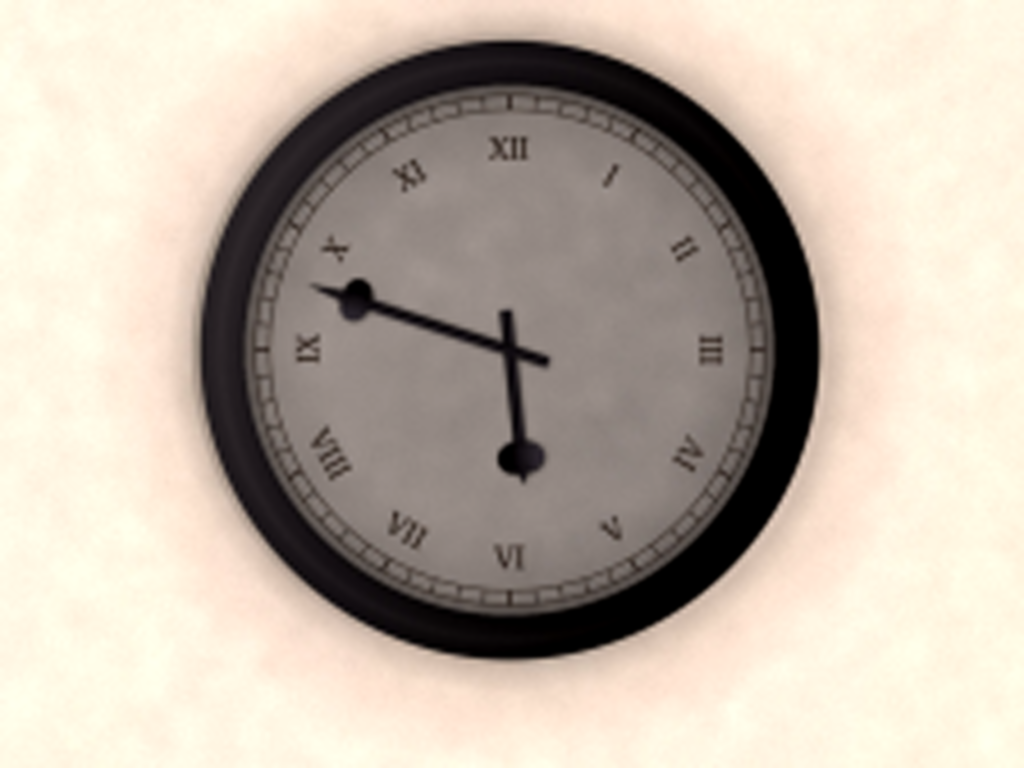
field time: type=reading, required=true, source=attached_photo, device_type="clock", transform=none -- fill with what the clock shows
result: 5:48
